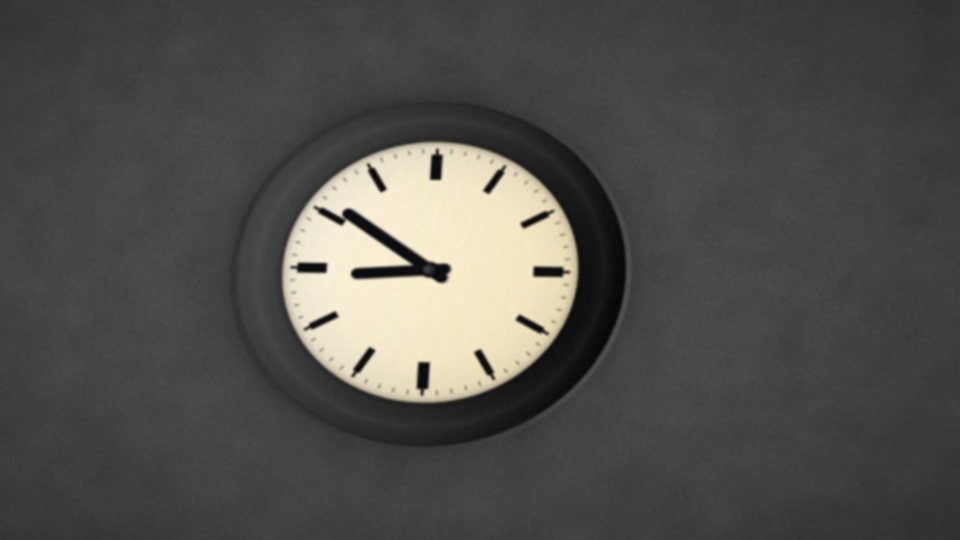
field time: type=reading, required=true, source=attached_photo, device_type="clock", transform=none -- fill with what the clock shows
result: 8:51
